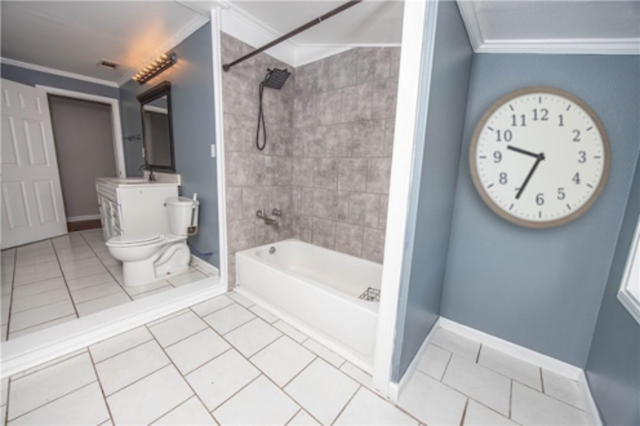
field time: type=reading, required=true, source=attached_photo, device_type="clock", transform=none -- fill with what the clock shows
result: 9:35
